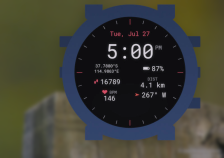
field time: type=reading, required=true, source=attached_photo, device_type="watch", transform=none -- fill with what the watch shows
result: 5:00
